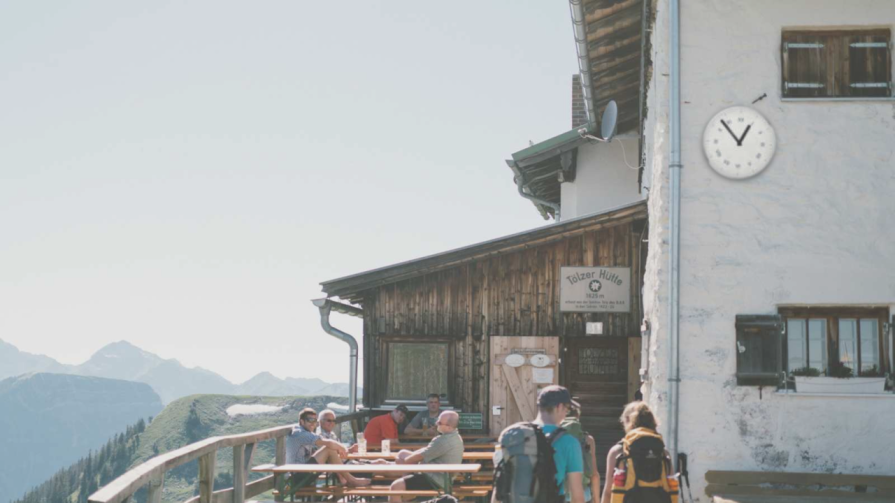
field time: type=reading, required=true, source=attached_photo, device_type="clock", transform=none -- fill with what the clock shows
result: 12:53
